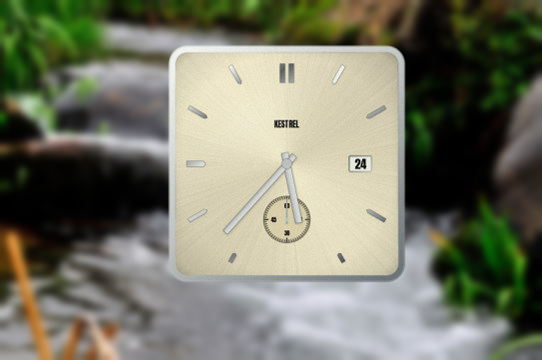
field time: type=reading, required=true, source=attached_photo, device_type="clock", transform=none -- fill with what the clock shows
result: 5:37
